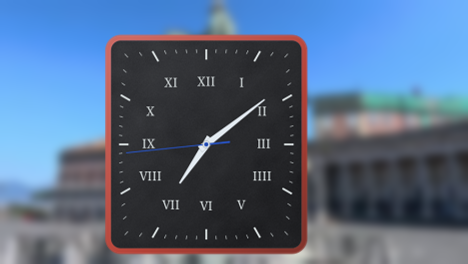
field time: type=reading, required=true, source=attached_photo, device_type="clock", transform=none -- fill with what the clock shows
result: 7:08:44
